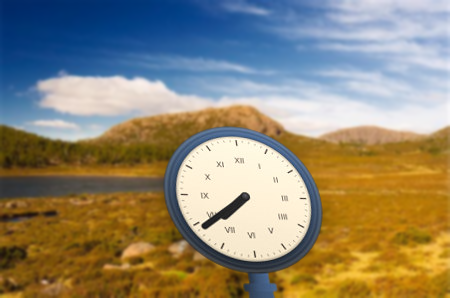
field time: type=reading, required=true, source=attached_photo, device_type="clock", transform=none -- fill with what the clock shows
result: 7:39
